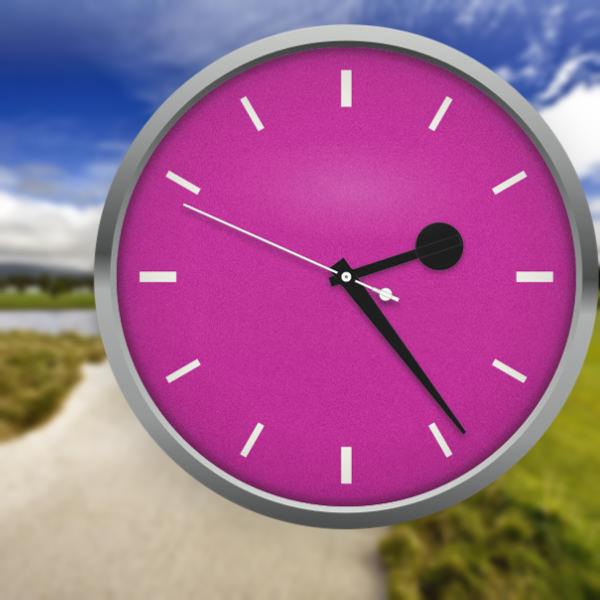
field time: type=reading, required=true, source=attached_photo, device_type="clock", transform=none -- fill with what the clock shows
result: 2:23:49
